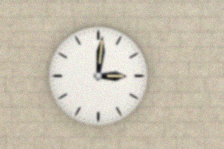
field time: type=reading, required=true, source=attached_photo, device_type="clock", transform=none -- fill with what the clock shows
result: 3:01
